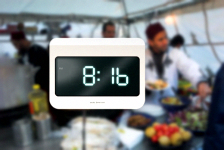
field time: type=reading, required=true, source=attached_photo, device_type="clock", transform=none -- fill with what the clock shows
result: 8:16
